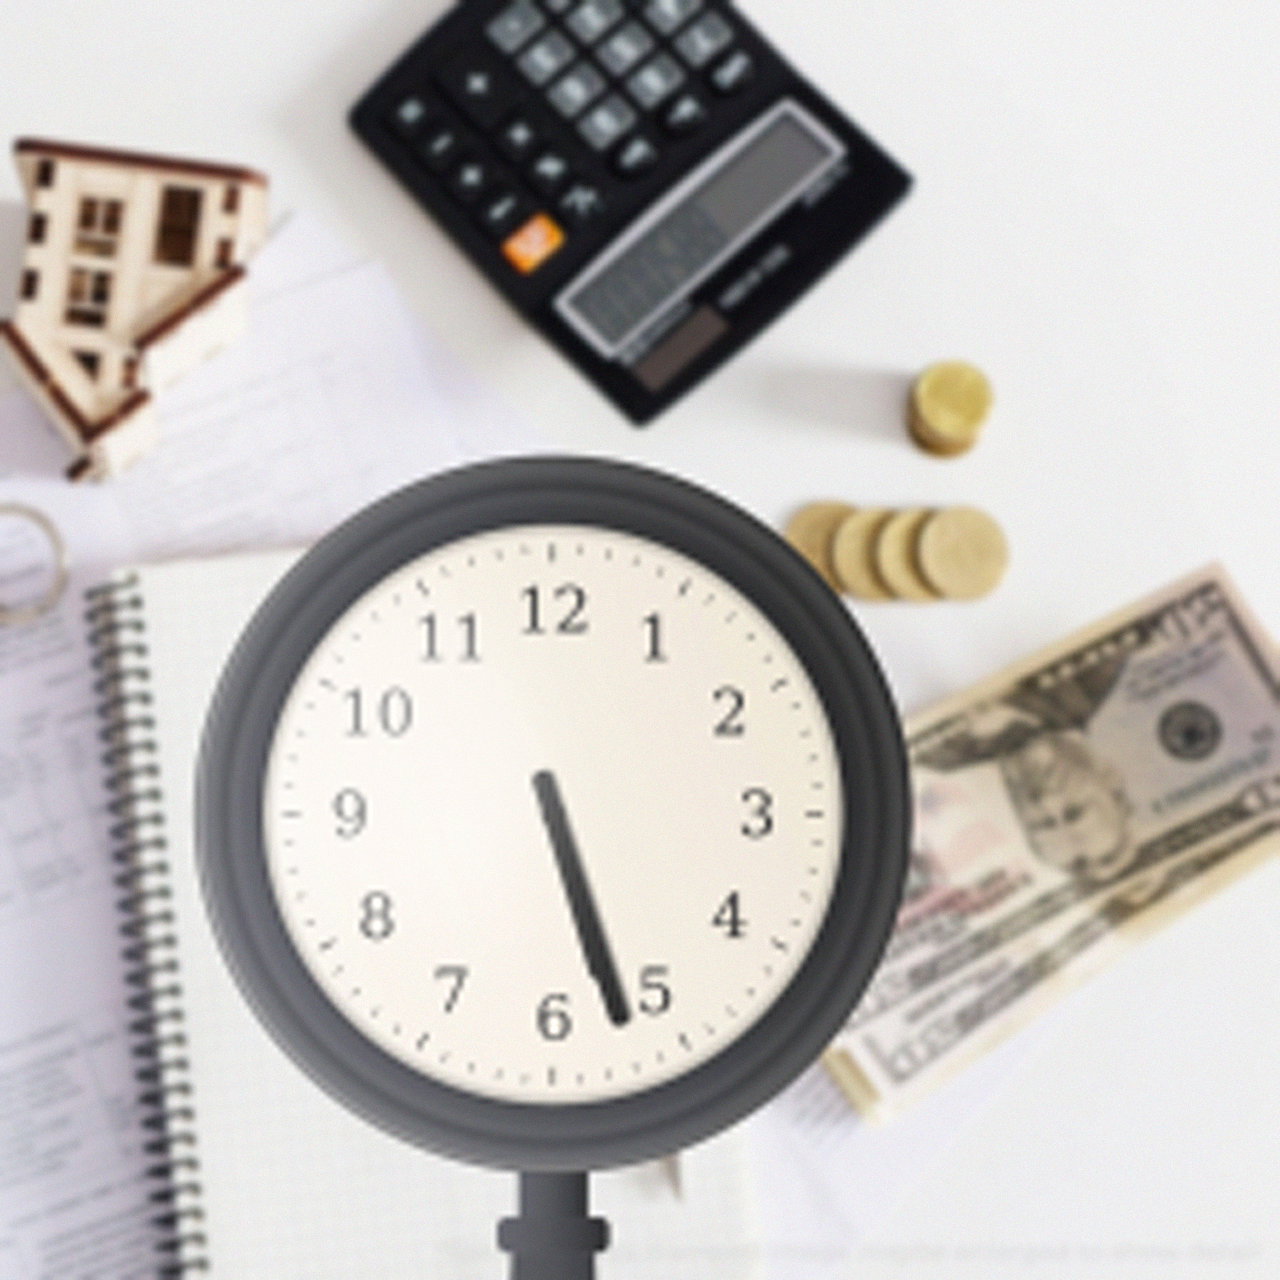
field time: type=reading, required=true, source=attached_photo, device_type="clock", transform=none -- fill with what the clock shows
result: 5:27
